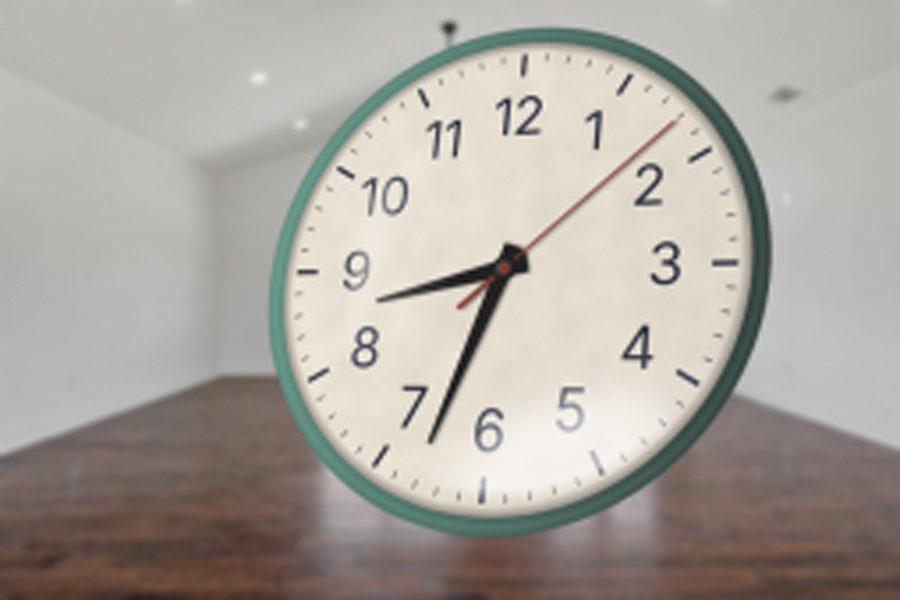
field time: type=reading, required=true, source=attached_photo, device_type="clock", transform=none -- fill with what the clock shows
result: 8:33:08
